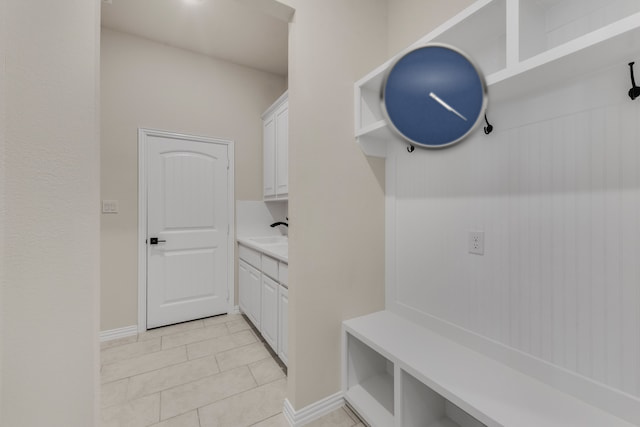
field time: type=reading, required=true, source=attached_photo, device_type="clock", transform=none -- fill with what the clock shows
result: 4:21
